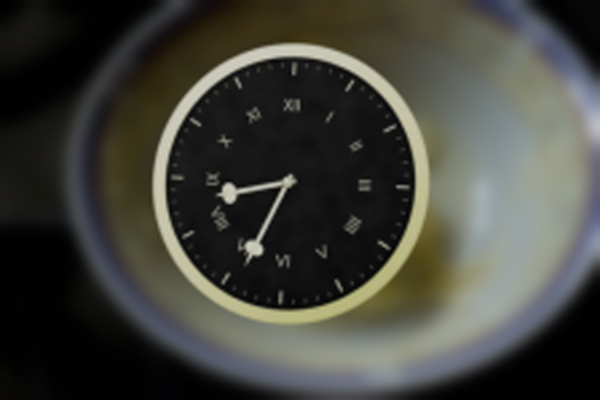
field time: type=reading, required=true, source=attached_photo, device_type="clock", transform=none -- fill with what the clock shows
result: 8:34
